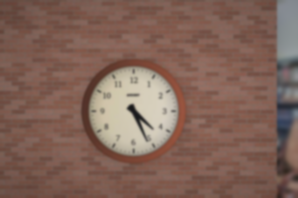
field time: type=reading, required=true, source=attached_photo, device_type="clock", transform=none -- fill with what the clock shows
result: 4:26
